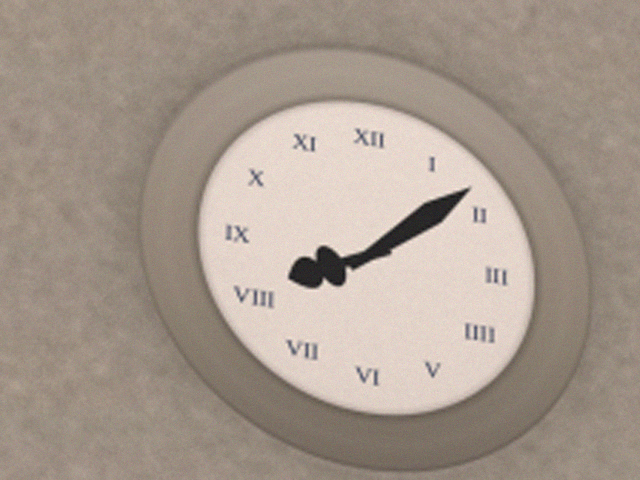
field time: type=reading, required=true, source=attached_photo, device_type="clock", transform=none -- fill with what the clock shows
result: 8:08
